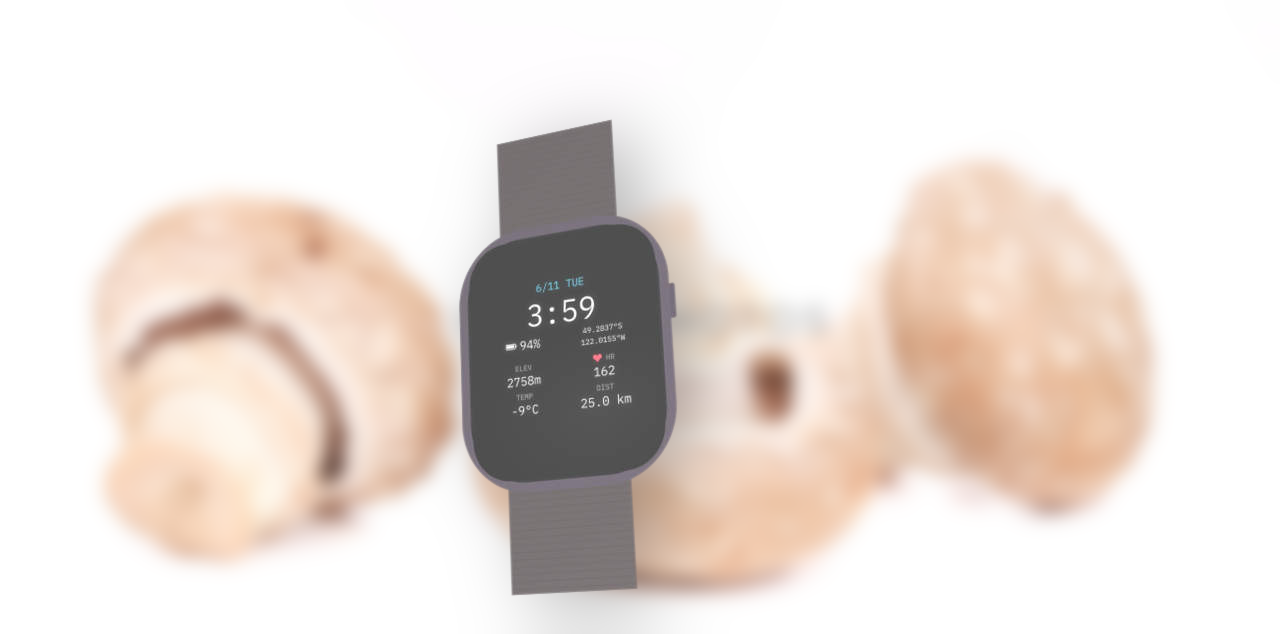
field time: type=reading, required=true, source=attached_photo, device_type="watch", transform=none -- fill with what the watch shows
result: 3:59
